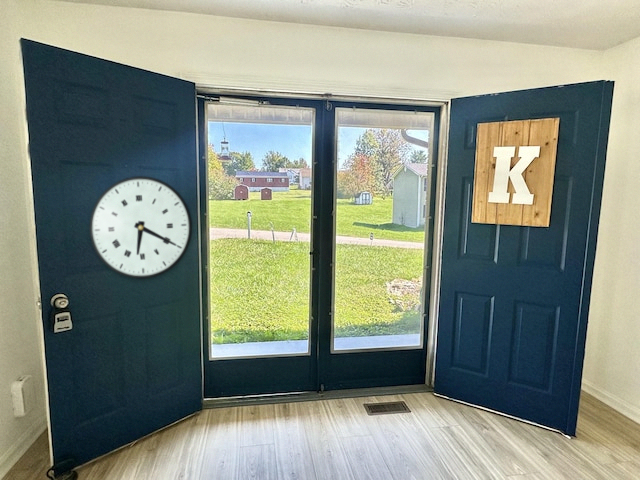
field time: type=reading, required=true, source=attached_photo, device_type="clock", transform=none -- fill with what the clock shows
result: 6:20
